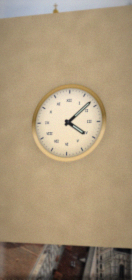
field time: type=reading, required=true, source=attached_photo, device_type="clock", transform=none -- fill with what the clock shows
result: 4:08
